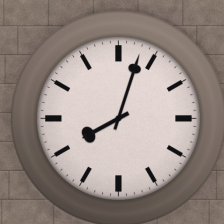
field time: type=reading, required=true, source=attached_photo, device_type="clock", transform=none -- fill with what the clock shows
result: 8:03
